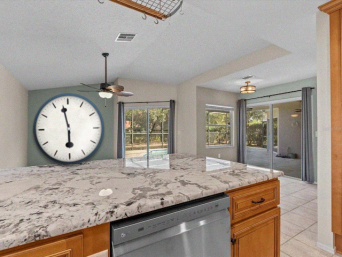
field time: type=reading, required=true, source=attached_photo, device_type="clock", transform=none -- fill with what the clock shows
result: 5:58
